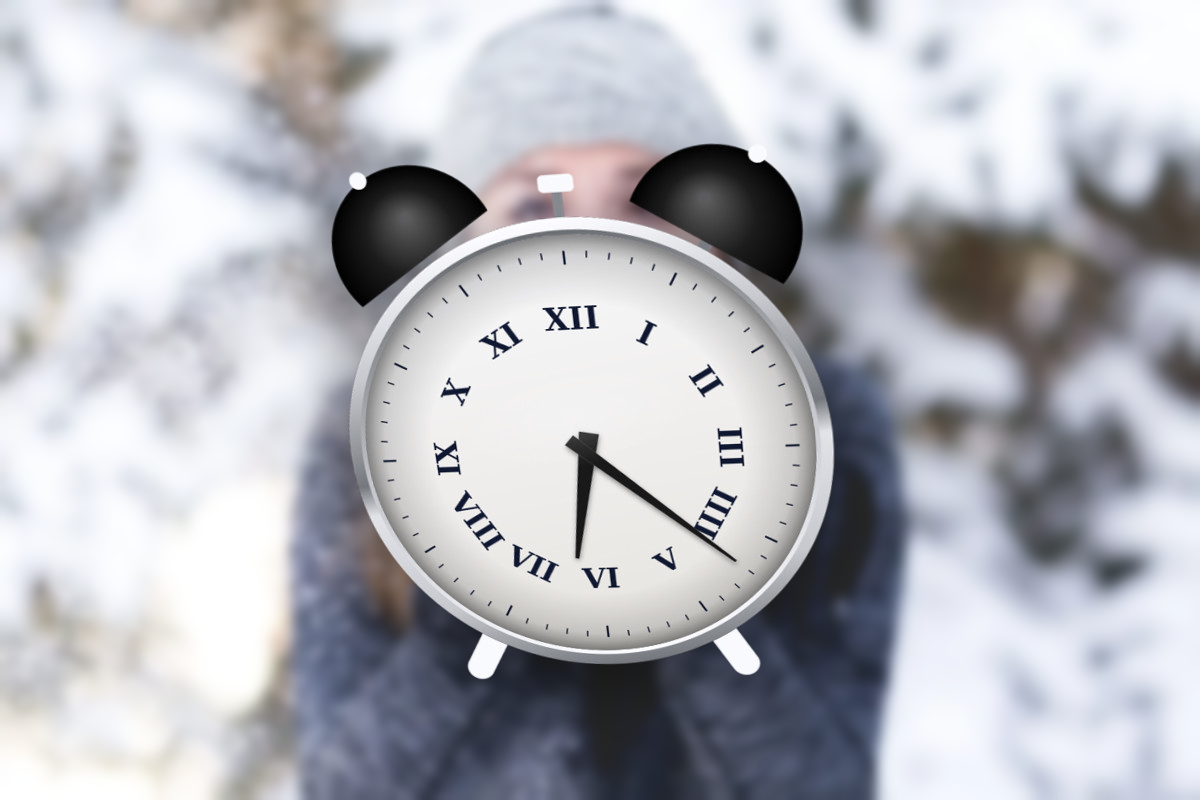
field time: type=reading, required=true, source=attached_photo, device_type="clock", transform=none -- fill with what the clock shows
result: 6:22
